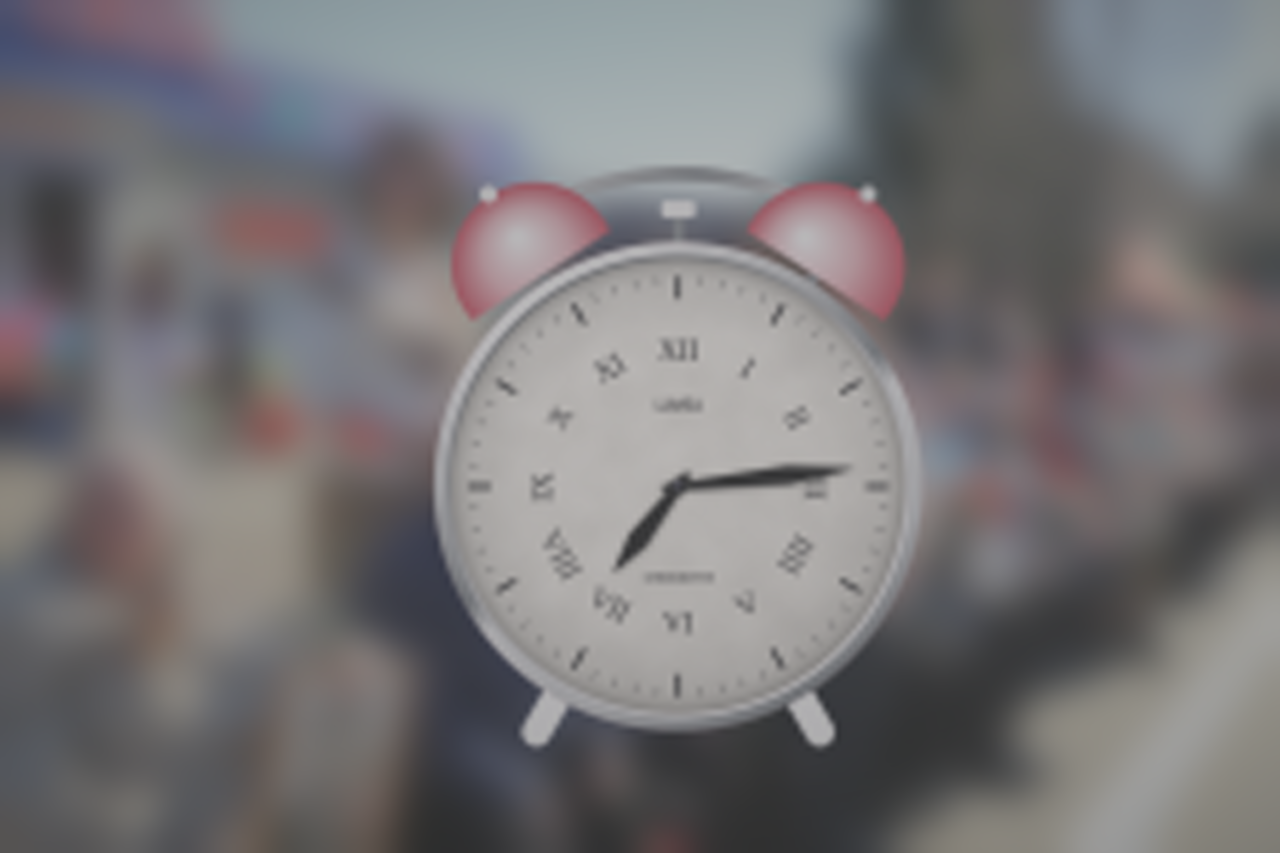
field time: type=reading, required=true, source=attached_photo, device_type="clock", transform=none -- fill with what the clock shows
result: 7:14
